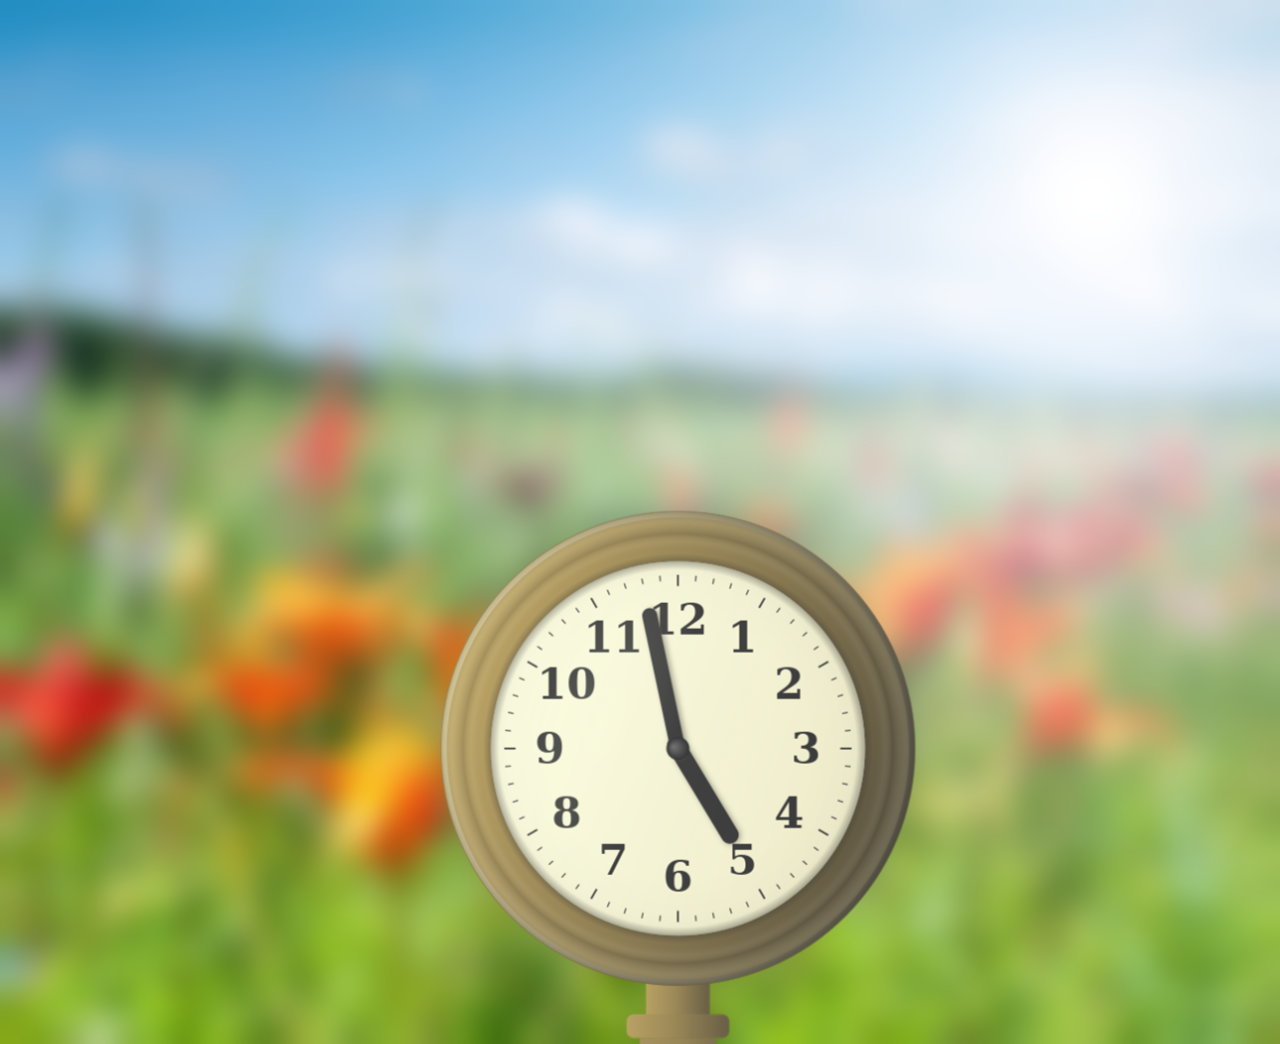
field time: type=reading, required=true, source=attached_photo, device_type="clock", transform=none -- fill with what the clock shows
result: 4:58
